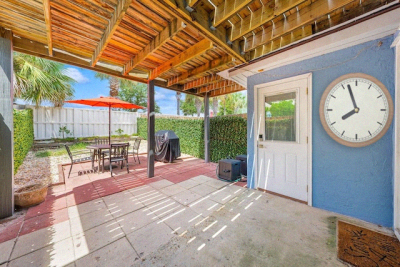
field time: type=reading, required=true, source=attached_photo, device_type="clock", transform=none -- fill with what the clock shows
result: 7:57
